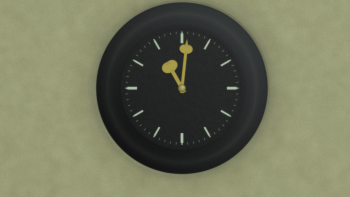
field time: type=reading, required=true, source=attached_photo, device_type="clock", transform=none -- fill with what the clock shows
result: 11:01
